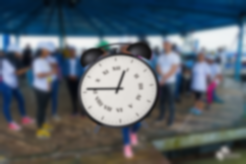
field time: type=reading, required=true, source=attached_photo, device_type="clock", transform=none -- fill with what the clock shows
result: 12:46
